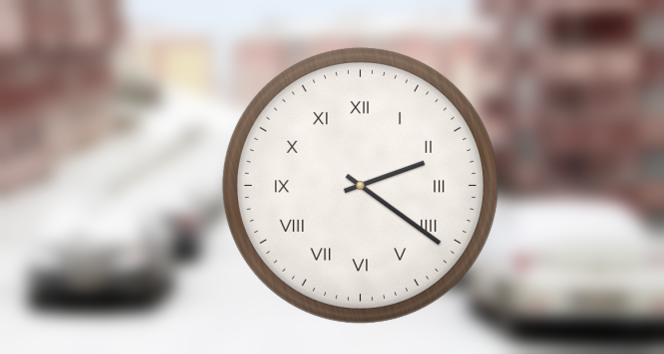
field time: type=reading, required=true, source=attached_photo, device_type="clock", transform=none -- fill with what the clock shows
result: 2:21
